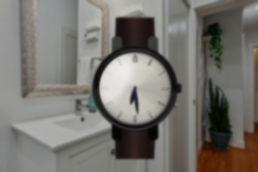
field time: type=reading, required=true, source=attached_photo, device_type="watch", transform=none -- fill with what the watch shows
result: 6:29
